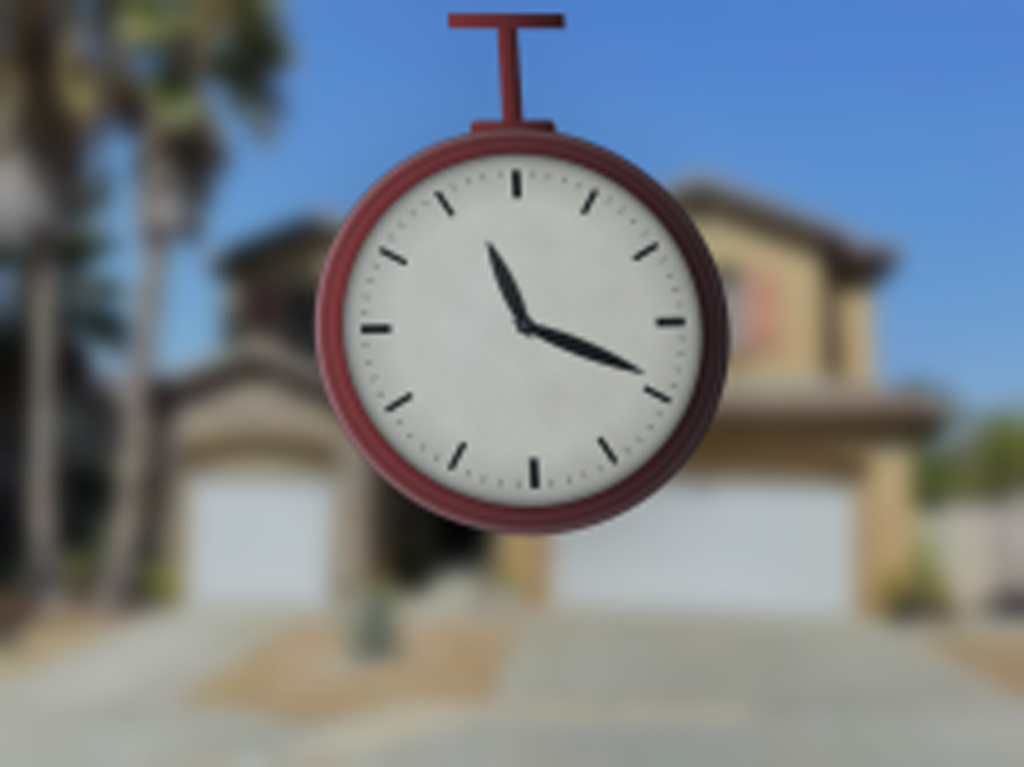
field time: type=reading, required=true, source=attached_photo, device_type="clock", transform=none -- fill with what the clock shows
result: 11:19
